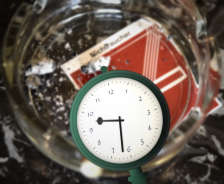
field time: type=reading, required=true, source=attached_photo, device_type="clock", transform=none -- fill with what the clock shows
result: 9:32
